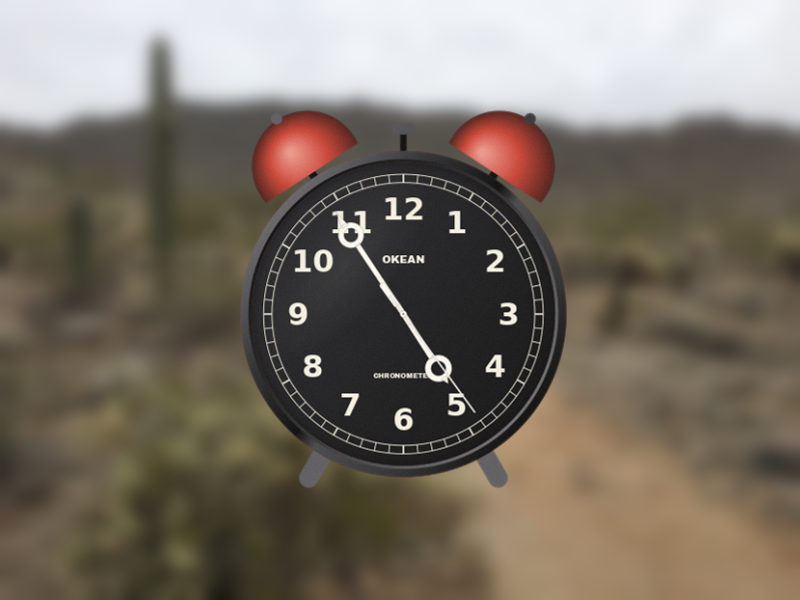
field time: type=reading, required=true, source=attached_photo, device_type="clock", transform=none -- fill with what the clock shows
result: 4:54:24
